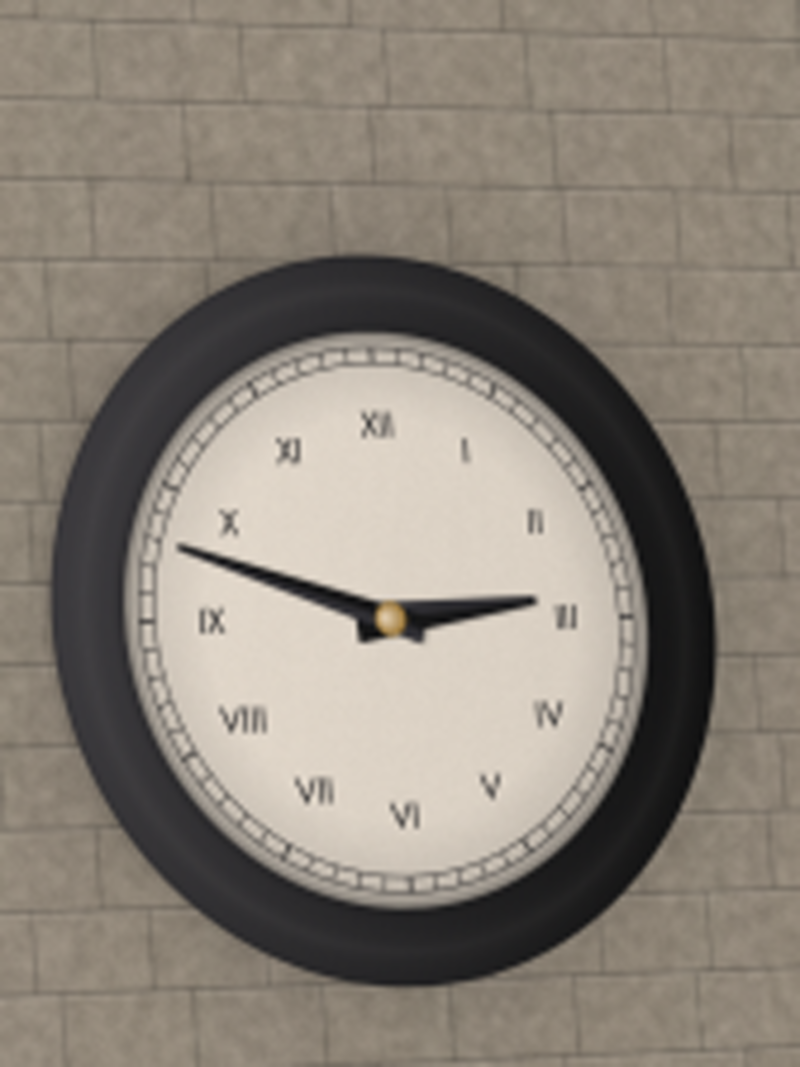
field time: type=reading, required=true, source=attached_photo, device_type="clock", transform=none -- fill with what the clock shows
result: 2:48
